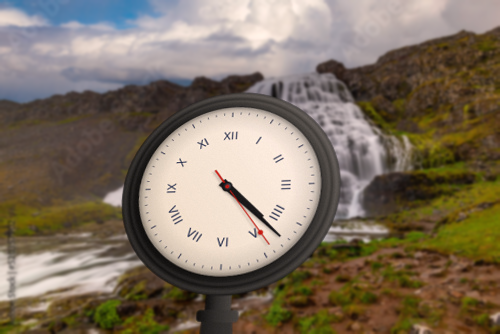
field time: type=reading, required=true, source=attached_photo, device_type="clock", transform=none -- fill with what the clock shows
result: 4:22:24
